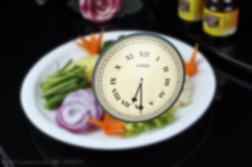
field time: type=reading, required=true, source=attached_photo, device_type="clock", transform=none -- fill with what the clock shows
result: 6:29
